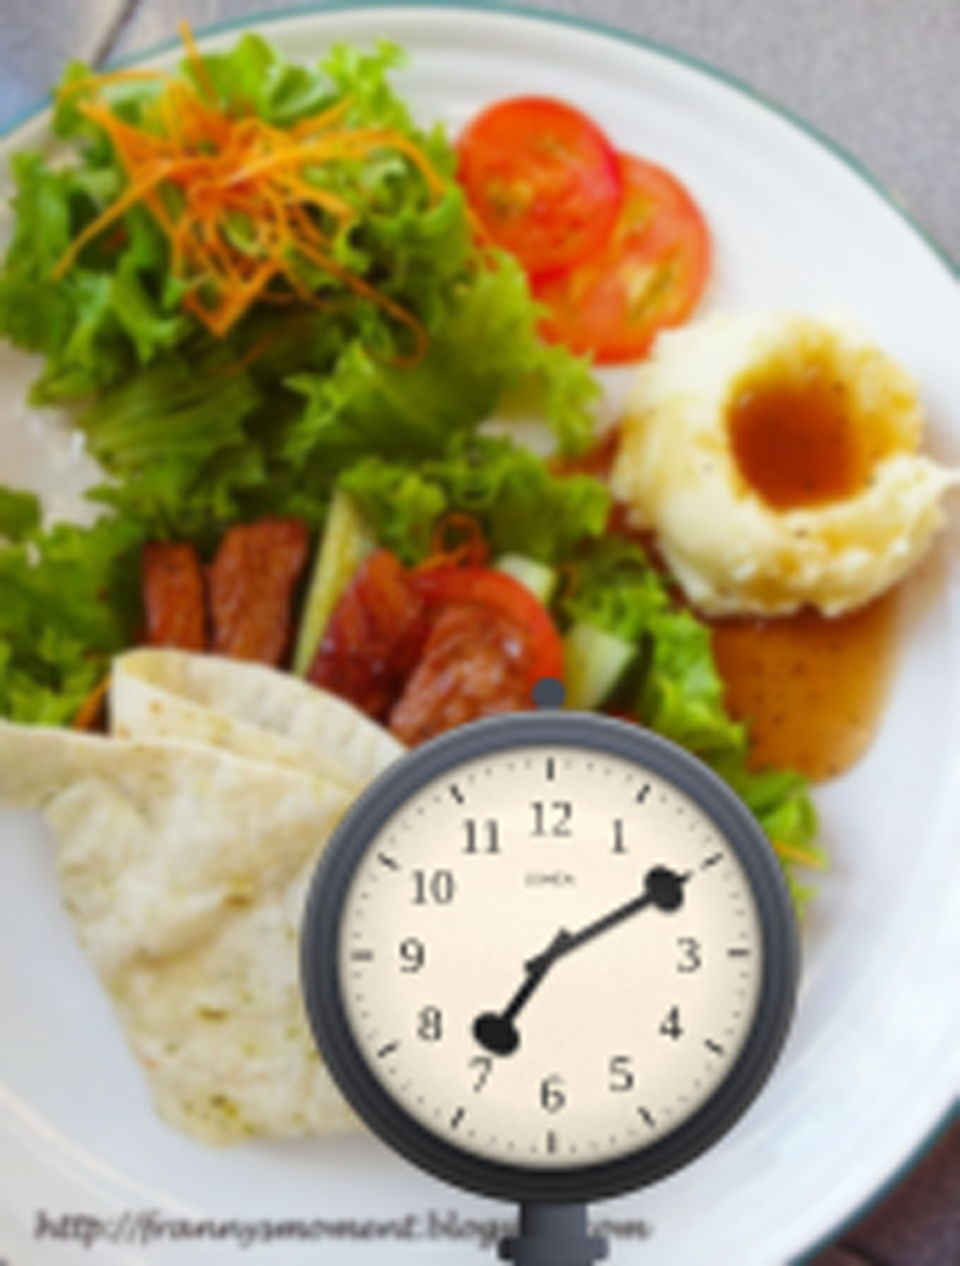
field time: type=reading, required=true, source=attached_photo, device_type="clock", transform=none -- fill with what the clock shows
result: 7:10
